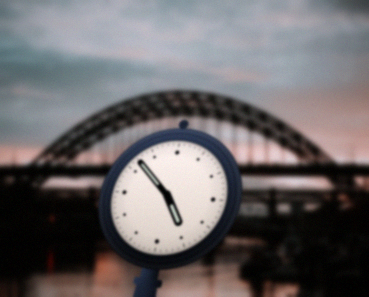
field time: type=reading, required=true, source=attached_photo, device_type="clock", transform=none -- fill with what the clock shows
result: 4:52
